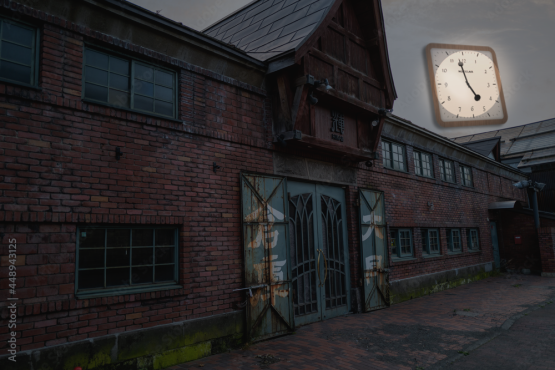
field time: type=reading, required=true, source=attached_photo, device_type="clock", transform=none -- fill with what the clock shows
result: 4:58
